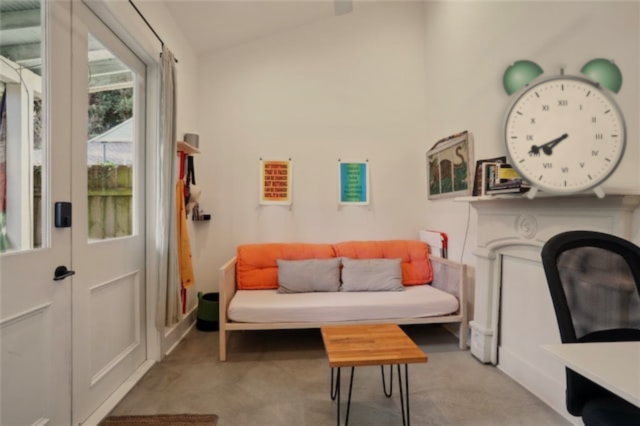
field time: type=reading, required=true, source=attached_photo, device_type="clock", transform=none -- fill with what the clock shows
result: 7:41
